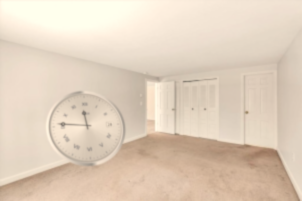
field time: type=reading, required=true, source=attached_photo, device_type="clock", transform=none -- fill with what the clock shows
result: 11:46
